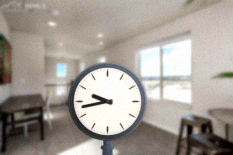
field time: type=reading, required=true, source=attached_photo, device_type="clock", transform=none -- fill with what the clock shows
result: 9:43
